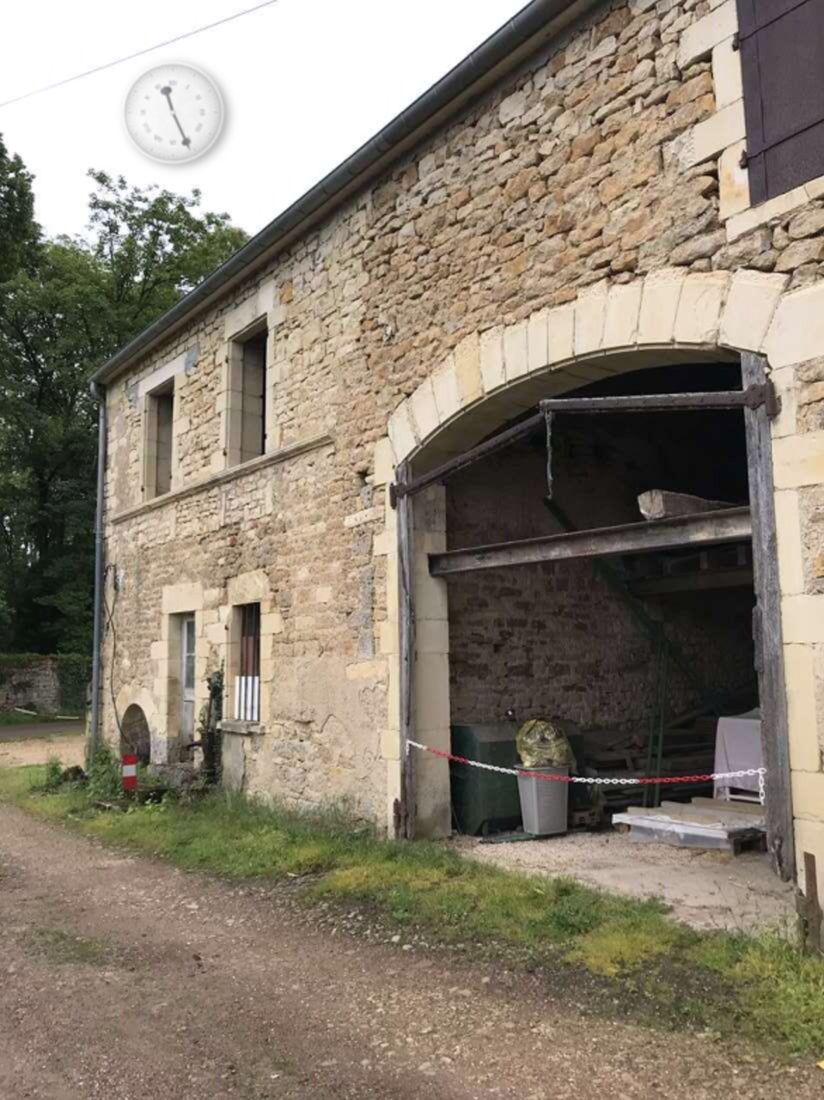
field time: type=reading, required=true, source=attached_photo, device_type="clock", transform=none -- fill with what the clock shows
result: 11:26
